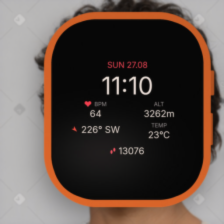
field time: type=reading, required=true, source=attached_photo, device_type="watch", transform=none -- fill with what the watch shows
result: 11:10
